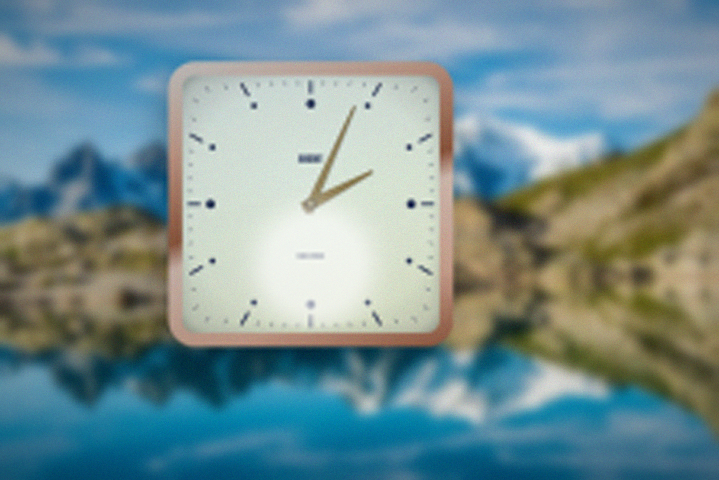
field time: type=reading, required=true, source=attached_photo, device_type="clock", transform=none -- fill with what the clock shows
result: 2:04
